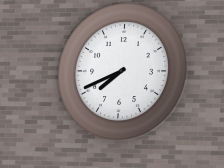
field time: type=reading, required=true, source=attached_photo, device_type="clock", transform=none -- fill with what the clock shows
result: 7:41
